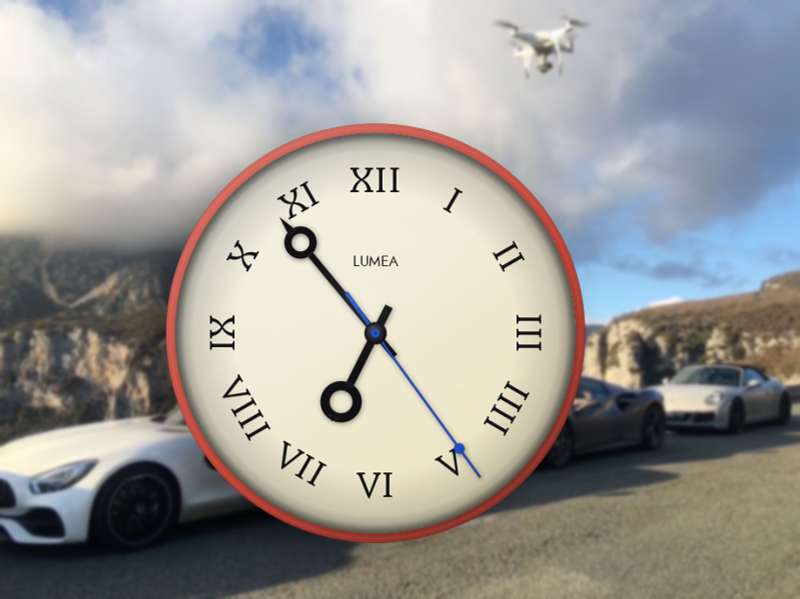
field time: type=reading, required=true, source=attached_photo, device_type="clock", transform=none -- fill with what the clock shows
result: 6:53:24
